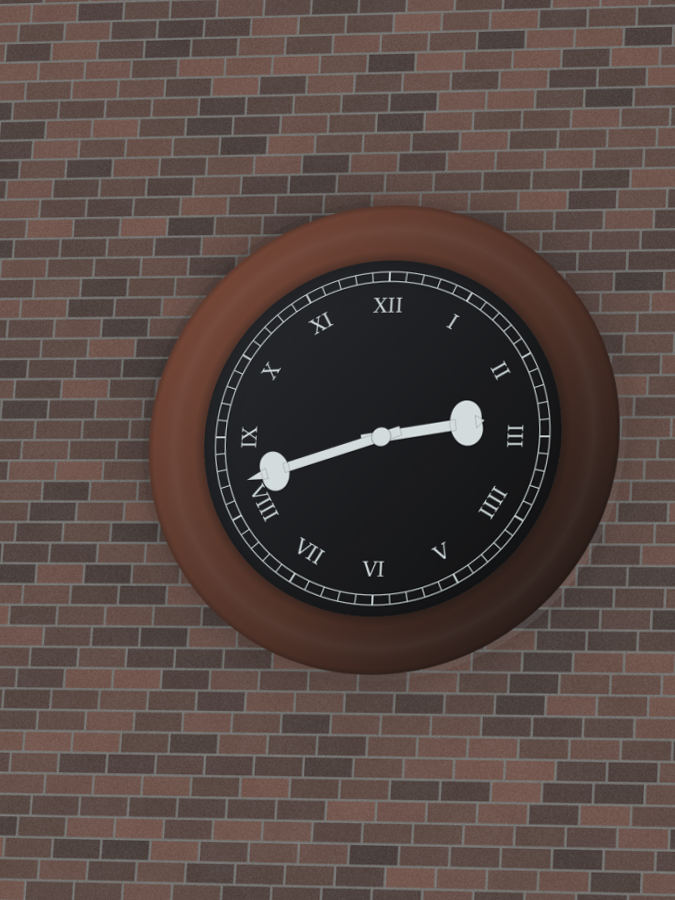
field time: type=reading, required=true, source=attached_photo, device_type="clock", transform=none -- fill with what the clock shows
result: 2:42
